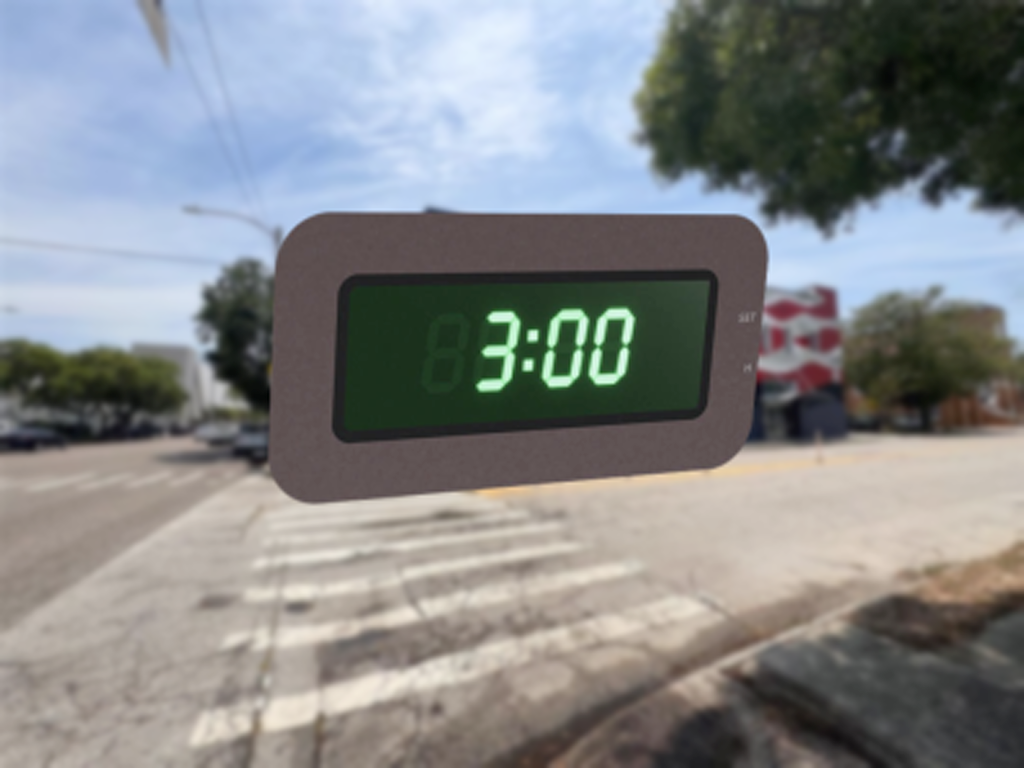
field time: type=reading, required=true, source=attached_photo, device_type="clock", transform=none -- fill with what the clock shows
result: 3:00
